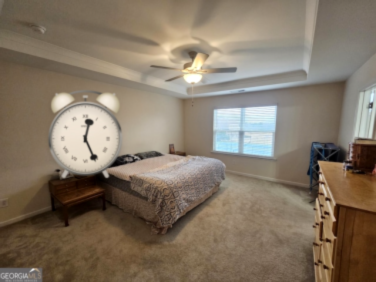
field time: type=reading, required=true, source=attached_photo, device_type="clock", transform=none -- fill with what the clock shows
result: 12:26
